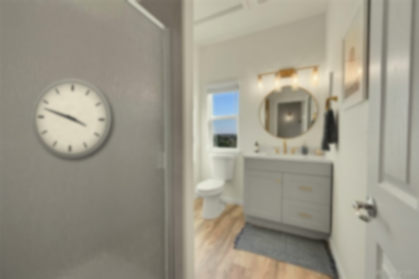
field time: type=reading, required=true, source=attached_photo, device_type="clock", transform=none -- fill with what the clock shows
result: 3:48
